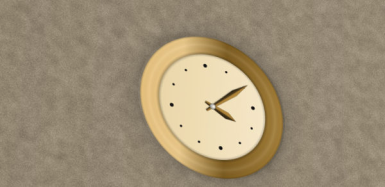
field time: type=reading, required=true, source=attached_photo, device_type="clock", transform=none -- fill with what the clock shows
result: 4:10
